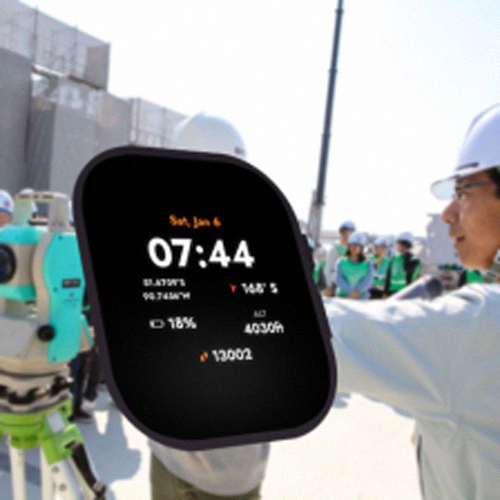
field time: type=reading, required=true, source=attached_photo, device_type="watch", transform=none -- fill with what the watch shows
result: 7:44
